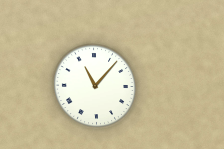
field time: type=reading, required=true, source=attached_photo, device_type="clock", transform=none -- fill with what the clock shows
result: 11:07
